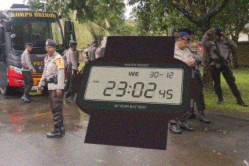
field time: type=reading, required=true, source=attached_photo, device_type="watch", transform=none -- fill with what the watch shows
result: 23:02:45
